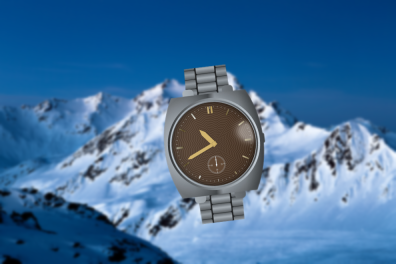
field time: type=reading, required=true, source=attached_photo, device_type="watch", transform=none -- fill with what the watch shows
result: 10:41
